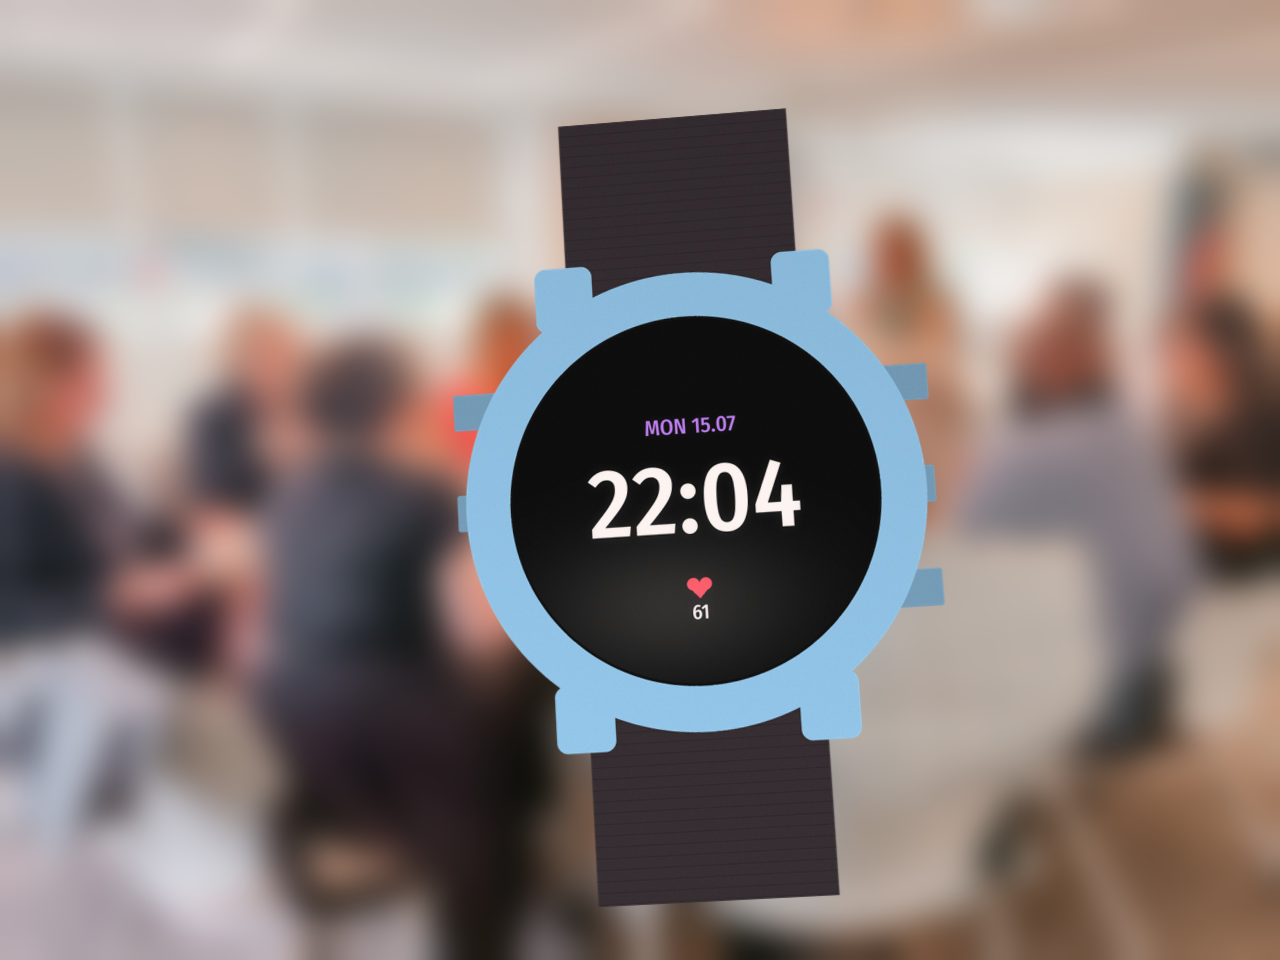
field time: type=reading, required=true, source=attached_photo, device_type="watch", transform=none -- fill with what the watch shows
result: 22:04
